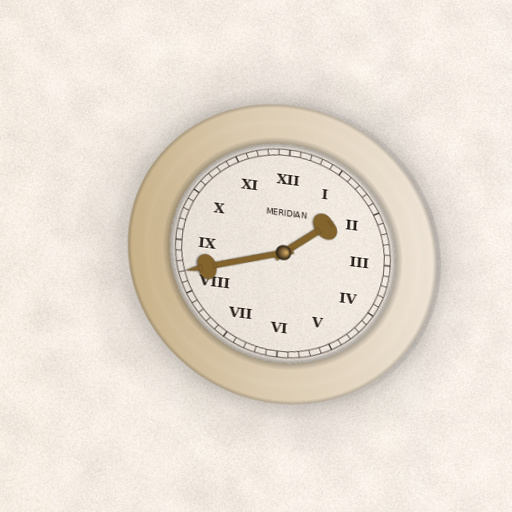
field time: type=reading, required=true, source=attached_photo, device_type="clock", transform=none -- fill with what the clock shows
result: 1:42
